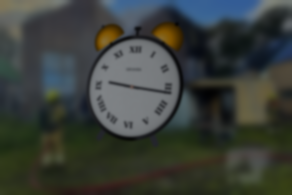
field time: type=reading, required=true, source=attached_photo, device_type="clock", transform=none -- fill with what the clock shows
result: 9:16
